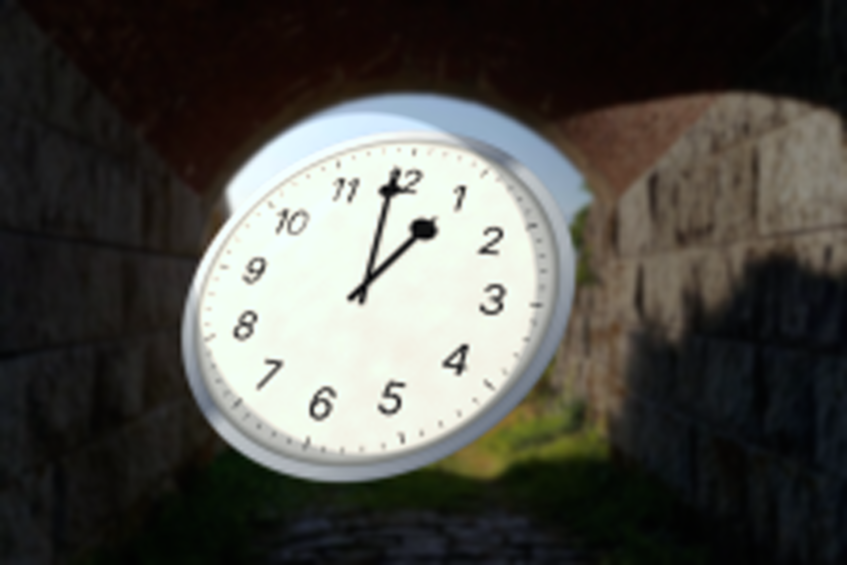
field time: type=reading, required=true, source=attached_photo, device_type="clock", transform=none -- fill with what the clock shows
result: 12:59
